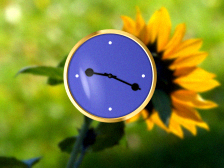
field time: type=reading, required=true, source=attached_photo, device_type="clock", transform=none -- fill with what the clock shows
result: 9:19
